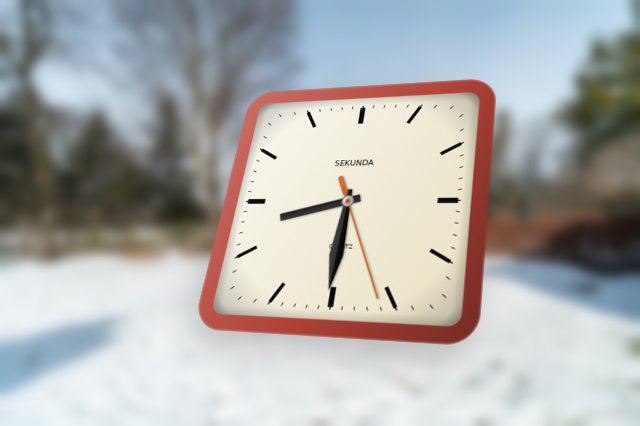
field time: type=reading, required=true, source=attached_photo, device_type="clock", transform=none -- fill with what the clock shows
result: 8:30:26
